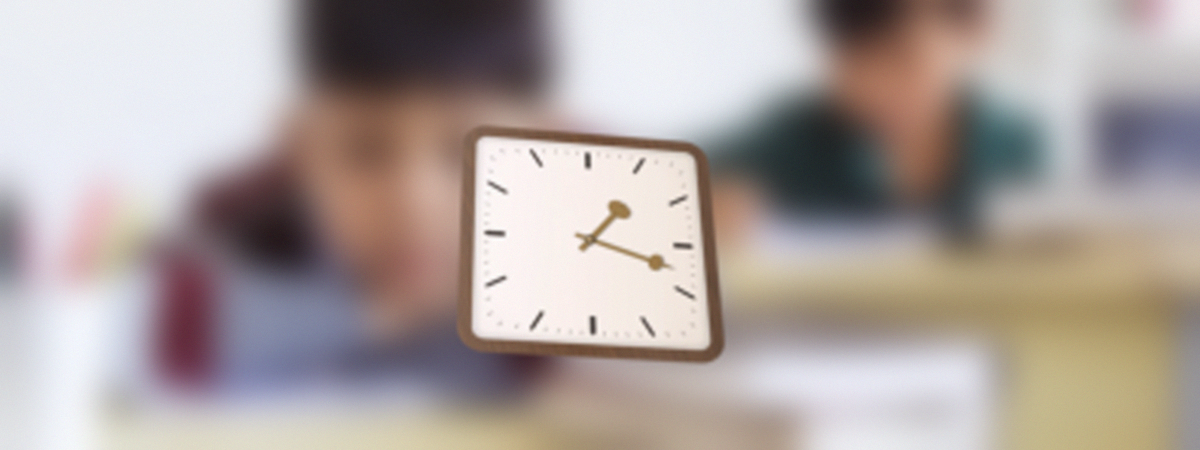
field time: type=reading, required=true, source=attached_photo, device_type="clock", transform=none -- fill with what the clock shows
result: 1:18
